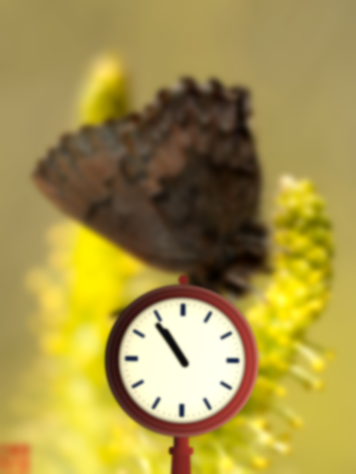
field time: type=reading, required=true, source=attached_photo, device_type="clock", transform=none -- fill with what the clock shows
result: 10:54
